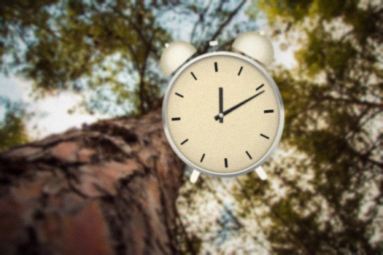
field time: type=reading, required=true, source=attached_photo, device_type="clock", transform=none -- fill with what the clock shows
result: 12:11
